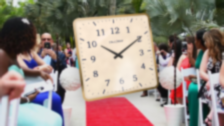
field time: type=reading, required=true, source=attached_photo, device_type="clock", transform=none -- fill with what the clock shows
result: 10:10
